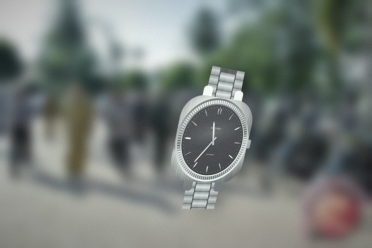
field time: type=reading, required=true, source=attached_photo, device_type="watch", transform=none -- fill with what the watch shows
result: 11:36
